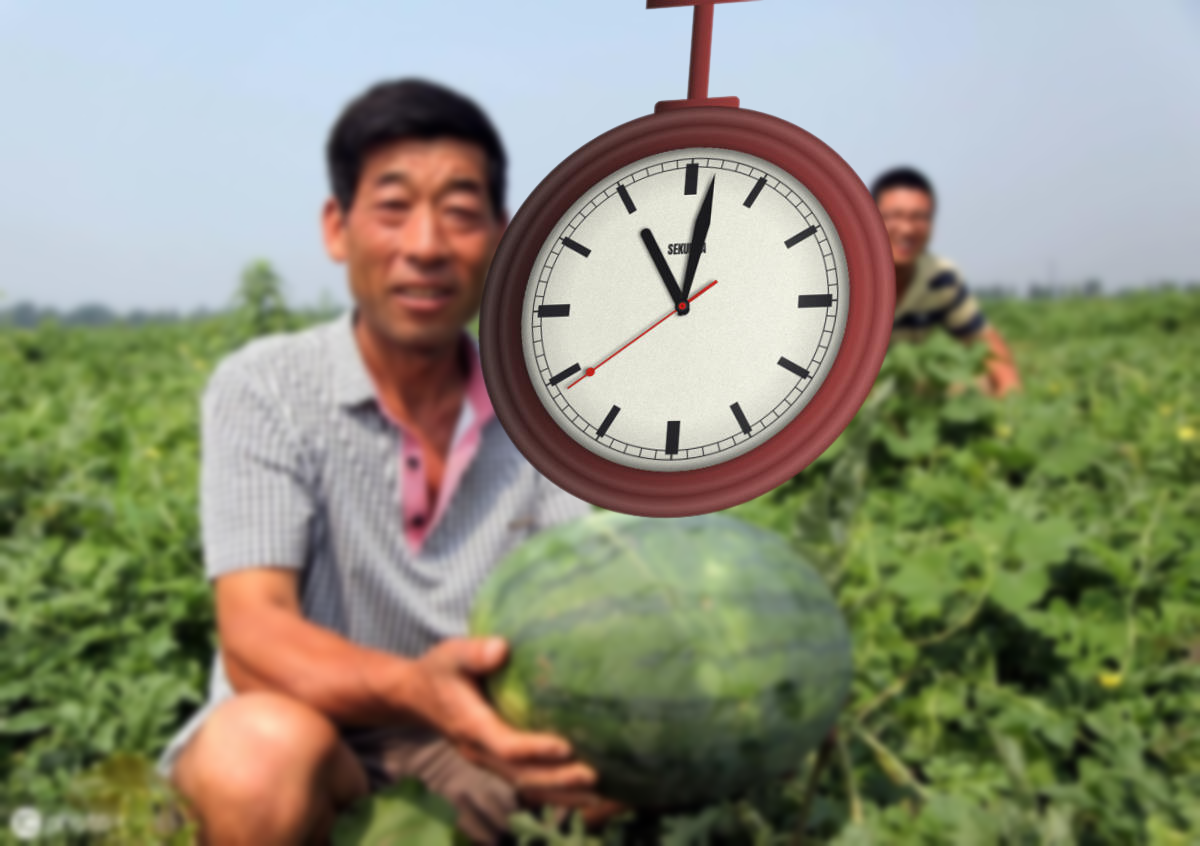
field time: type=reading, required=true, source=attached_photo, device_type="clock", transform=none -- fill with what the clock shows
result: 11:01:39
